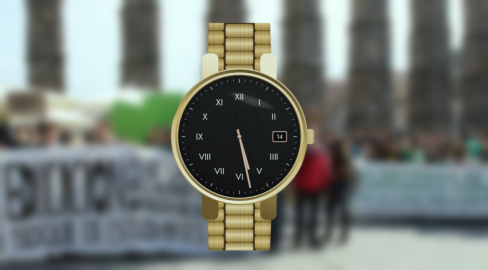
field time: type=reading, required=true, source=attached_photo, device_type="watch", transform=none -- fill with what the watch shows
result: 5:28
